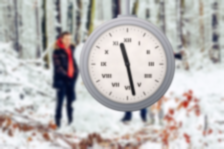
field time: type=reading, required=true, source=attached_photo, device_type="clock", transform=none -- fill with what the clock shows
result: 11:28
